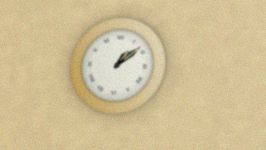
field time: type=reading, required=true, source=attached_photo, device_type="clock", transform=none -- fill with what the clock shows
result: 1:08
